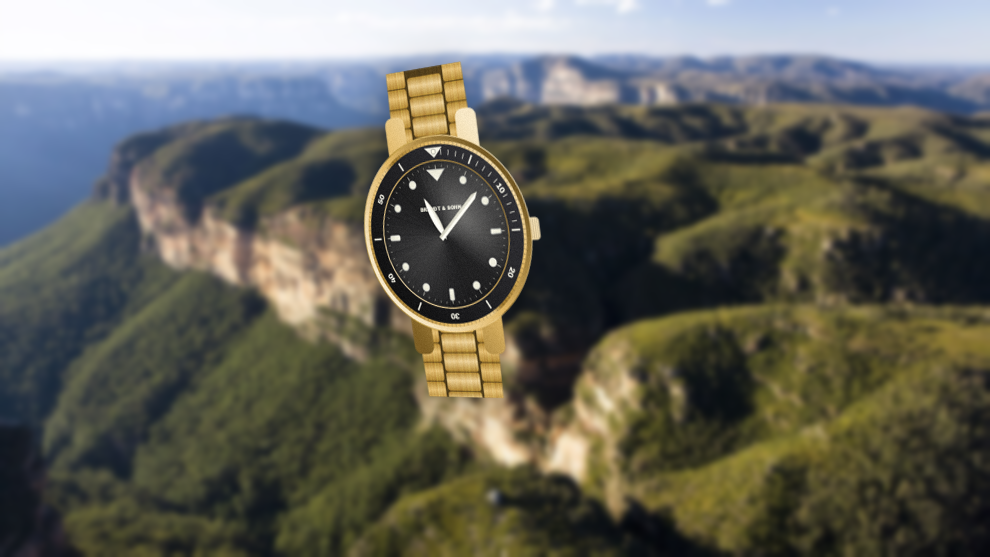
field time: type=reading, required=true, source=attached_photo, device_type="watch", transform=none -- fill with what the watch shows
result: 11:08
